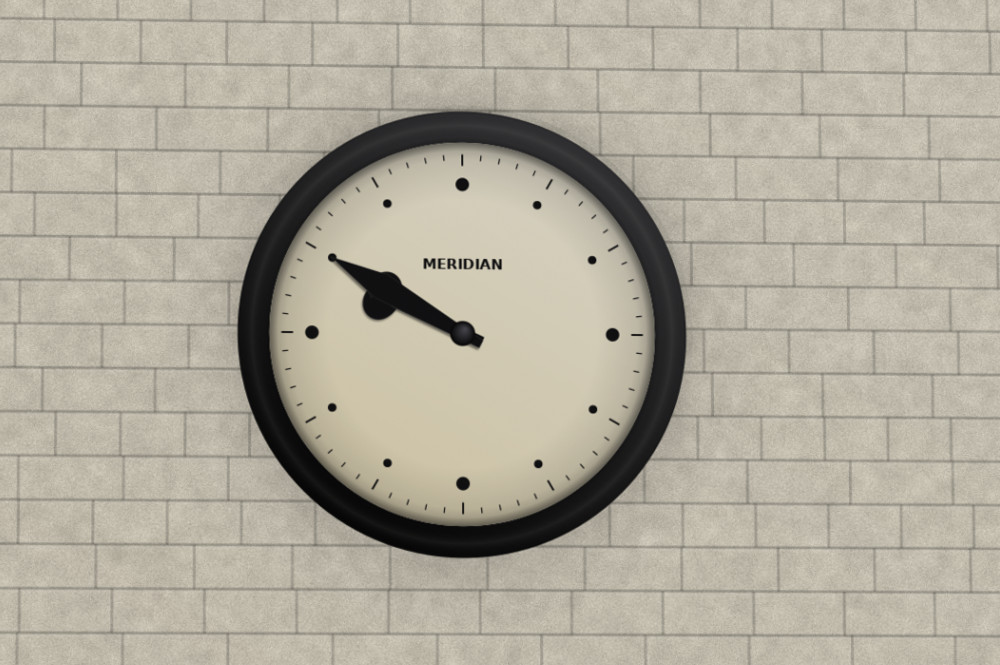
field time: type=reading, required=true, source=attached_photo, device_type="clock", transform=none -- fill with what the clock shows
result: 9:50
